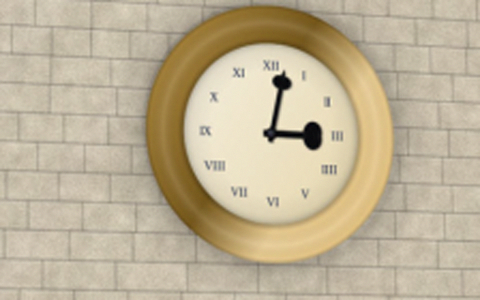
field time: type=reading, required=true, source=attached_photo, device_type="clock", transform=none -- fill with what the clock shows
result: 3:02
